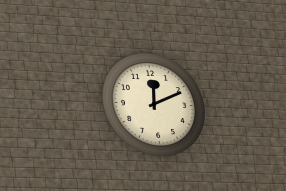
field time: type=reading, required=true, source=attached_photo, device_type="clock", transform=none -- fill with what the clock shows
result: 12:11
